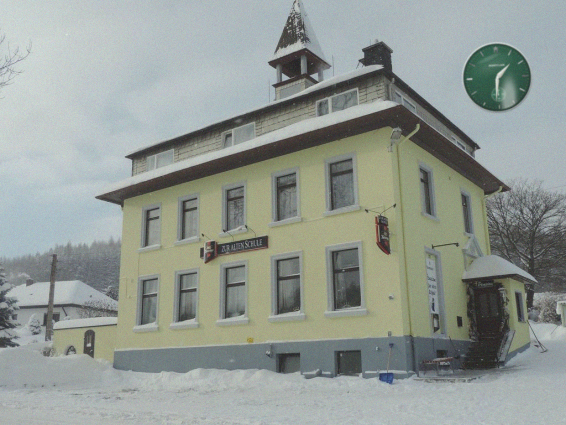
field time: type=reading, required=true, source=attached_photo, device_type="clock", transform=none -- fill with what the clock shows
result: 1:31
